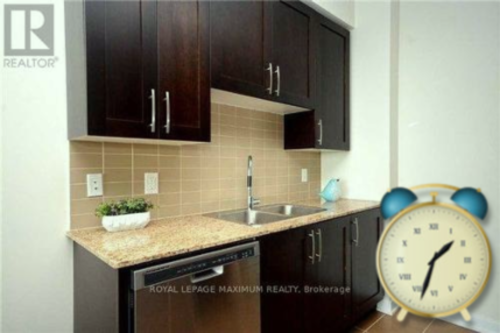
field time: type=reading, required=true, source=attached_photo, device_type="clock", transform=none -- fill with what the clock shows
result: 1:33
